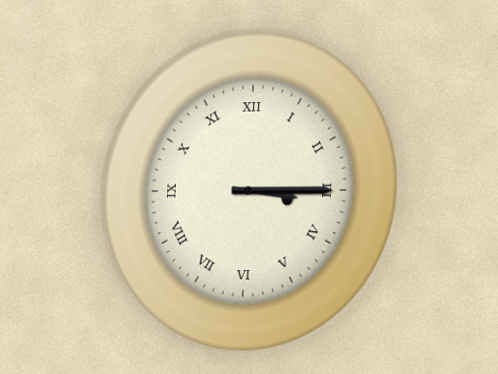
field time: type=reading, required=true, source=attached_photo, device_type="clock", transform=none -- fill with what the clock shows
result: 3:15
